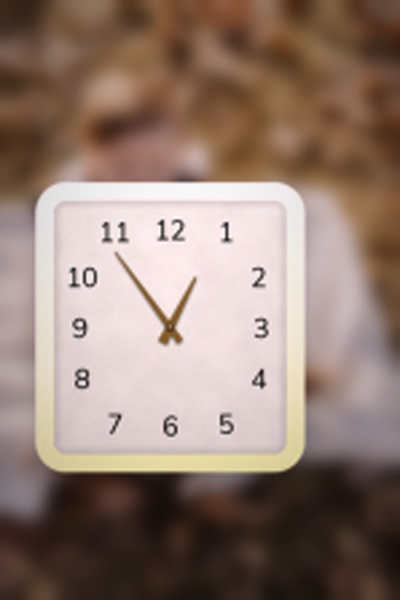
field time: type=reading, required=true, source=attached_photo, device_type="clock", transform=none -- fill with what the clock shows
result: 12:54
